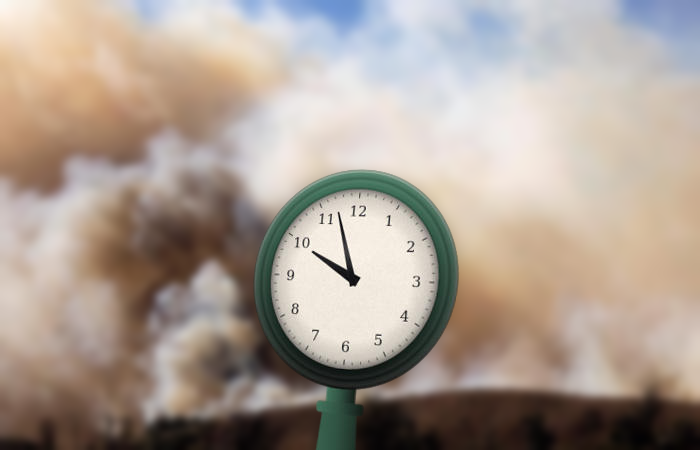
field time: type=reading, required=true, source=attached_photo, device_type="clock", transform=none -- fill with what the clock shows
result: 9:57
